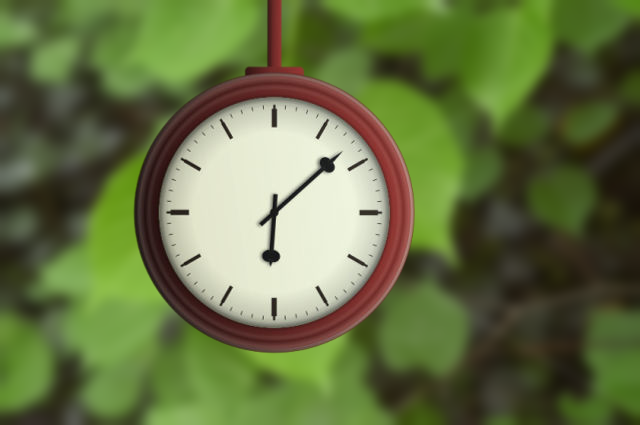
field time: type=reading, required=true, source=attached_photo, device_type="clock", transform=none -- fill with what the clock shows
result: 6:08
